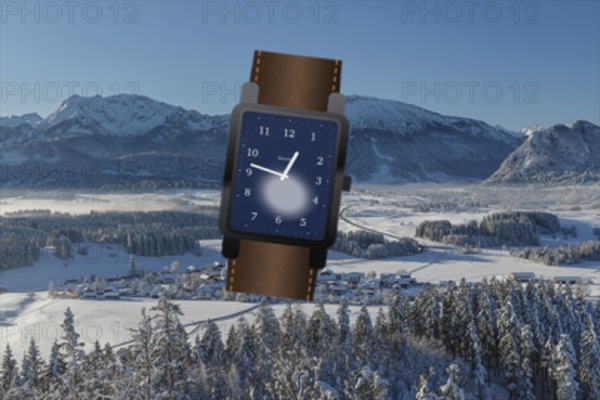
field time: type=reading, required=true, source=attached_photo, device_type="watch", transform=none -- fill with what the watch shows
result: 12:47
